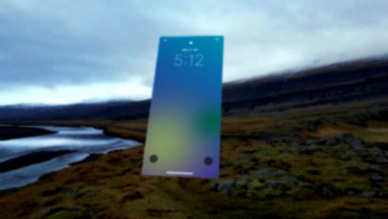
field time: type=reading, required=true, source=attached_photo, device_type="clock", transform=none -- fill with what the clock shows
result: 5:12
